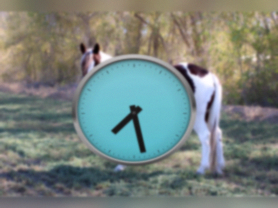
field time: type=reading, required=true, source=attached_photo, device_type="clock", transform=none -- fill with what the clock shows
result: 7:28
